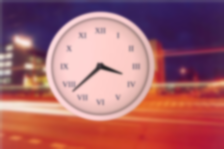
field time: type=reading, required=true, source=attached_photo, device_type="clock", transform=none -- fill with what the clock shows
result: 3:38
